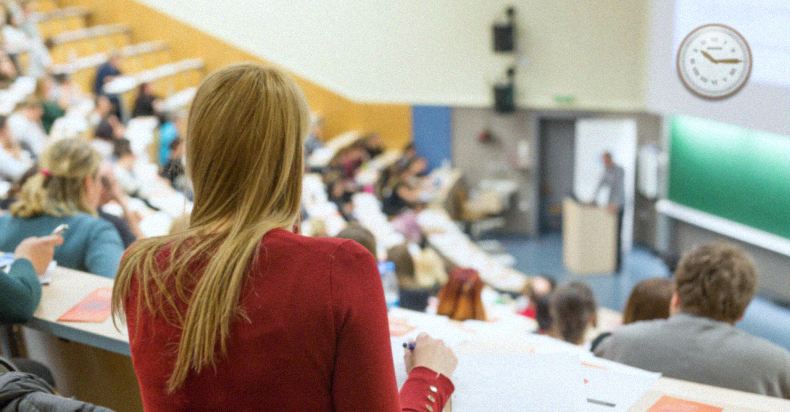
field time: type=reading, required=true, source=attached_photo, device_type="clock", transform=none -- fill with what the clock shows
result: 10:15
